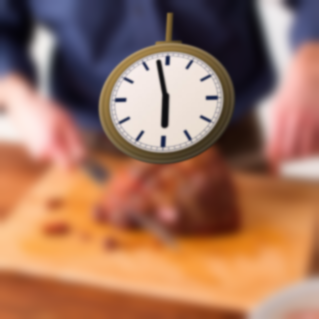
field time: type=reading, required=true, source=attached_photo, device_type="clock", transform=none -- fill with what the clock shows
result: 5:58
